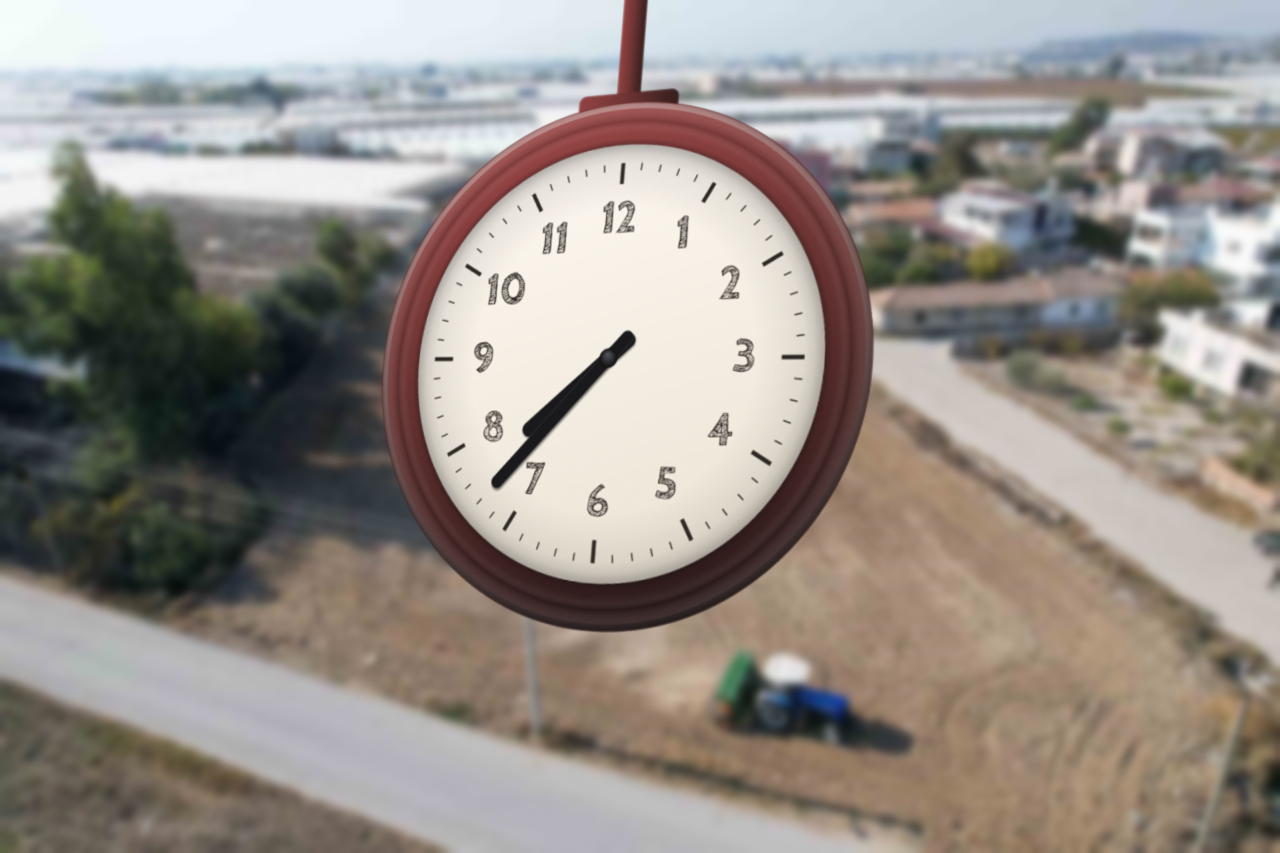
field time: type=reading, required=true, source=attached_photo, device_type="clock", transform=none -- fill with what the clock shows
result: 7:37
